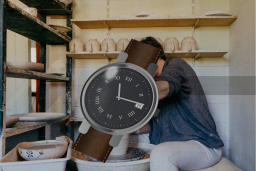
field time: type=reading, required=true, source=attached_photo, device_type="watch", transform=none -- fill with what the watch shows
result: 11:14
